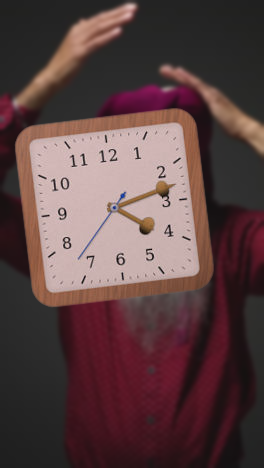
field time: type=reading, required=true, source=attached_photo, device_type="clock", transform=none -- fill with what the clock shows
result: 4:12:37
